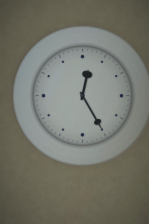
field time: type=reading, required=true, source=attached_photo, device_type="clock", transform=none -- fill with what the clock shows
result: 12:25
